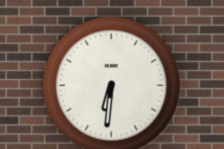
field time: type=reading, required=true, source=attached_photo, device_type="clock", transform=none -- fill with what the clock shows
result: 6:31
